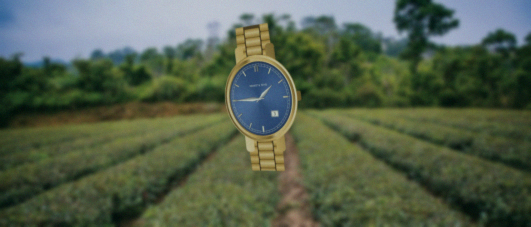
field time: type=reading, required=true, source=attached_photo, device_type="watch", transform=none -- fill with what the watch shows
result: 1:45
